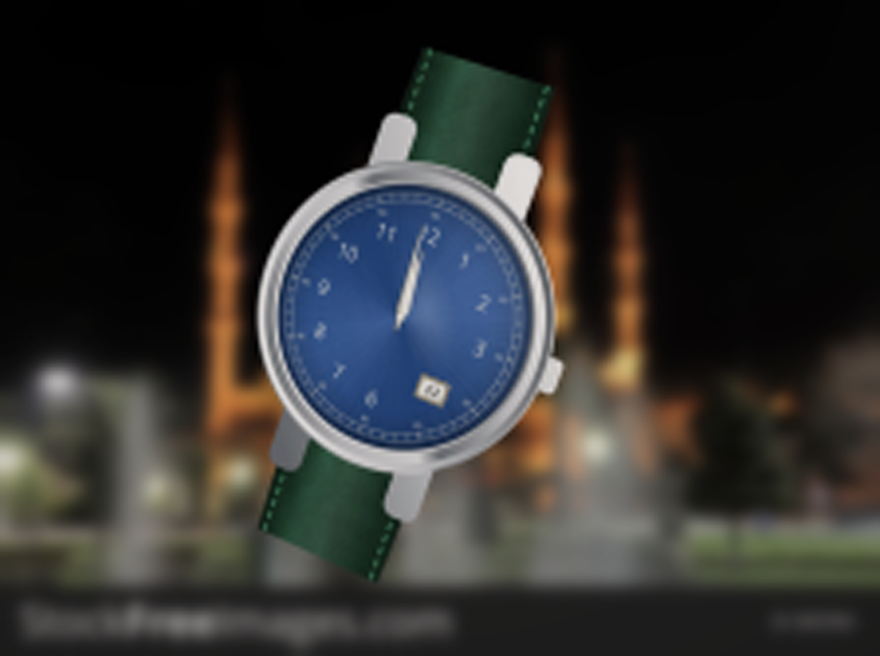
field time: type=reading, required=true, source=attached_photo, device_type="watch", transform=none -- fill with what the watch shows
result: 11:59
